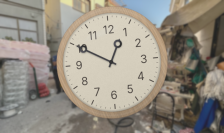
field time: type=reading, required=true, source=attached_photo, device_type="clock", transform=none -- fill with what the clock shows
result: 12:50
